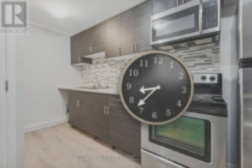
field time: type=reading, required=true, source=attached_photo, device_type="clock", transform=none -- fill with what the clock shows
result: 8:37
